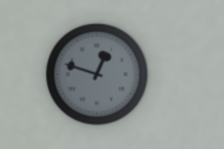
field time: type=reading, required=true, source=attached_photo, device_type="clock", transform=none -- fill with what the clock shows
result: 12:48
